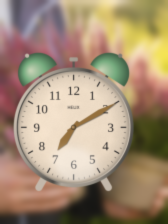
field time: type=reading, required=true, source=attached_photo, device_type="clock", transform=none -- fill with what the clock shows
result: 7:10
